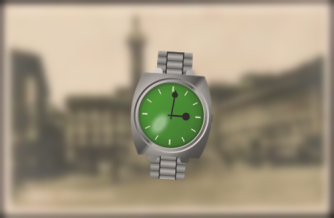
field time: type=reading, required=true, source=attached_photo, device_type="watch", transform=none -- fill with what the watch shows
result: 3:01
